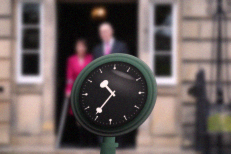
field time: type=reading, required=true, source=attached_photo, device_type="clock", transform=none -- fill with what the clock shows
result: 10:36
